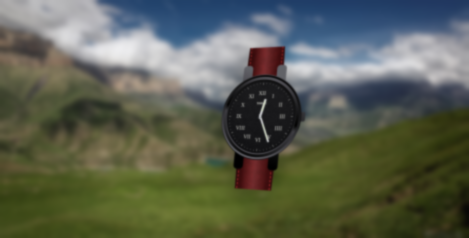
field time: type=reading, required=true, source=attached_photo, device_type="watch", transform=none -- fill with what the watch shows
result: 12:26
